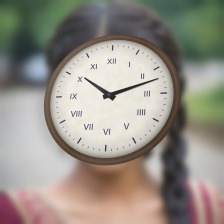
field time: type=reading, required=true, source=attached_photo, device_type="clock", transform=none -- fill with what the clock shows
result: 10:12
